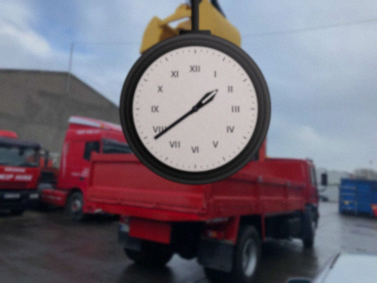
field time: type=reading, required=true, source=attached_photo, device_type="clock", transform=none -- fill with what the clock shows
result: 1:39
